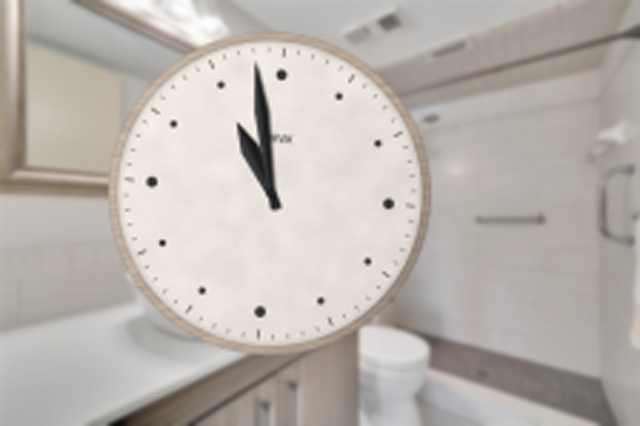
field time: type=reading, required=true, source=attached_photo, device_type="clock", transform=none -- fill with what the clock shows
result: 10:58
